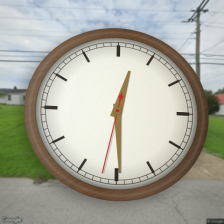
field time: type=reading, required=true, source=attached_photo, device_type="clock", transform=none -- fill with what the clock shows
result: 12:29:32
